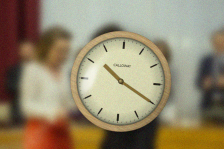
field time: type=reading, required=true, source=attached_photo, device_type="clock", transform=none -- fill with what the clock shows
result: 10:20
